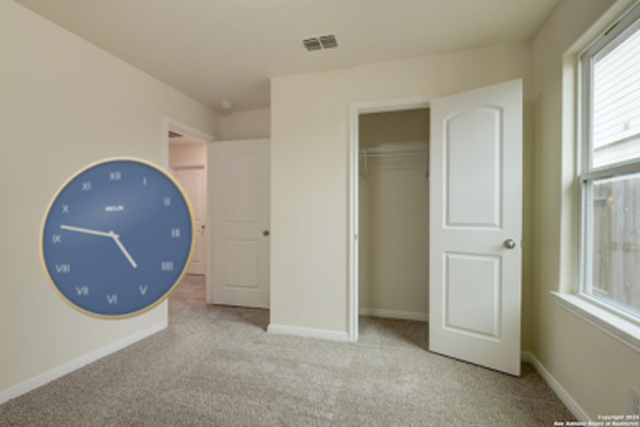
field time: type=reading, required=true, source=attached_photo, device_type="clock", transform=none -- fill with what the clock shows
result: 4:47
